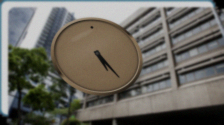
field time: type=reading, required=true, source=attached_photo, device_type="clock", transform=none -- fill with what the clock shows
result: 5:25
